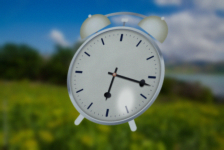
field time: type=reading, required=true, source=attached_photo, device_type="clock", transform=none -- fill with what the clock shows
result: 6:17
